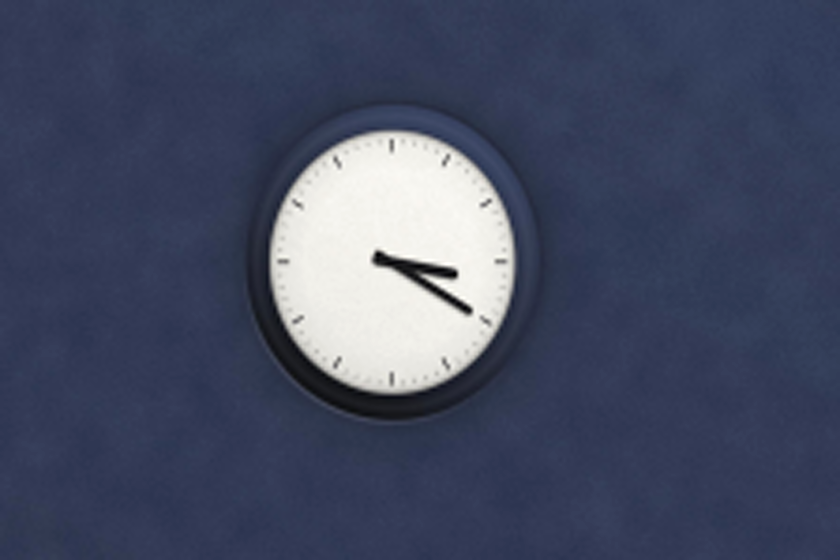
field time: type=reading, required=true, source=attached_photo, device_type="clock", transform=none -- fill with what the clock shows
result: 3:20
